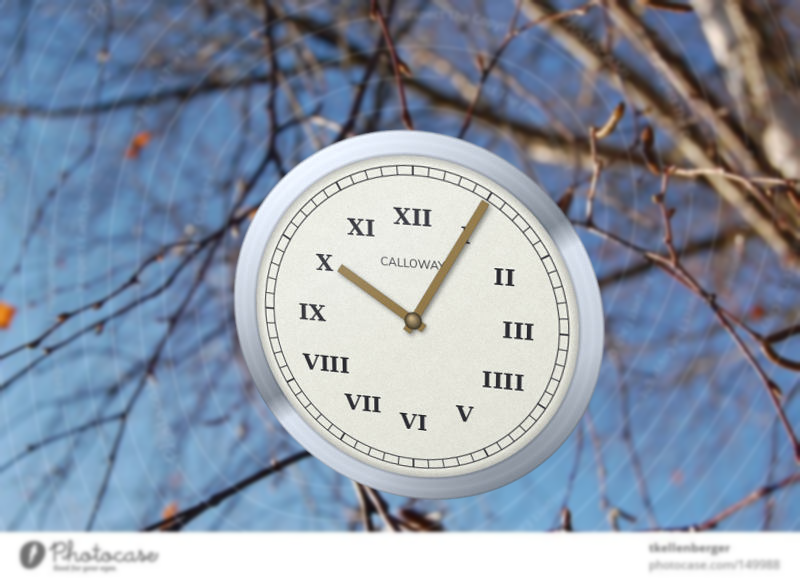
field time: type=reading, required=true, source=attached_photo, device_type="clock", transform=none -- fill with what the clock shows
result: 10:05
